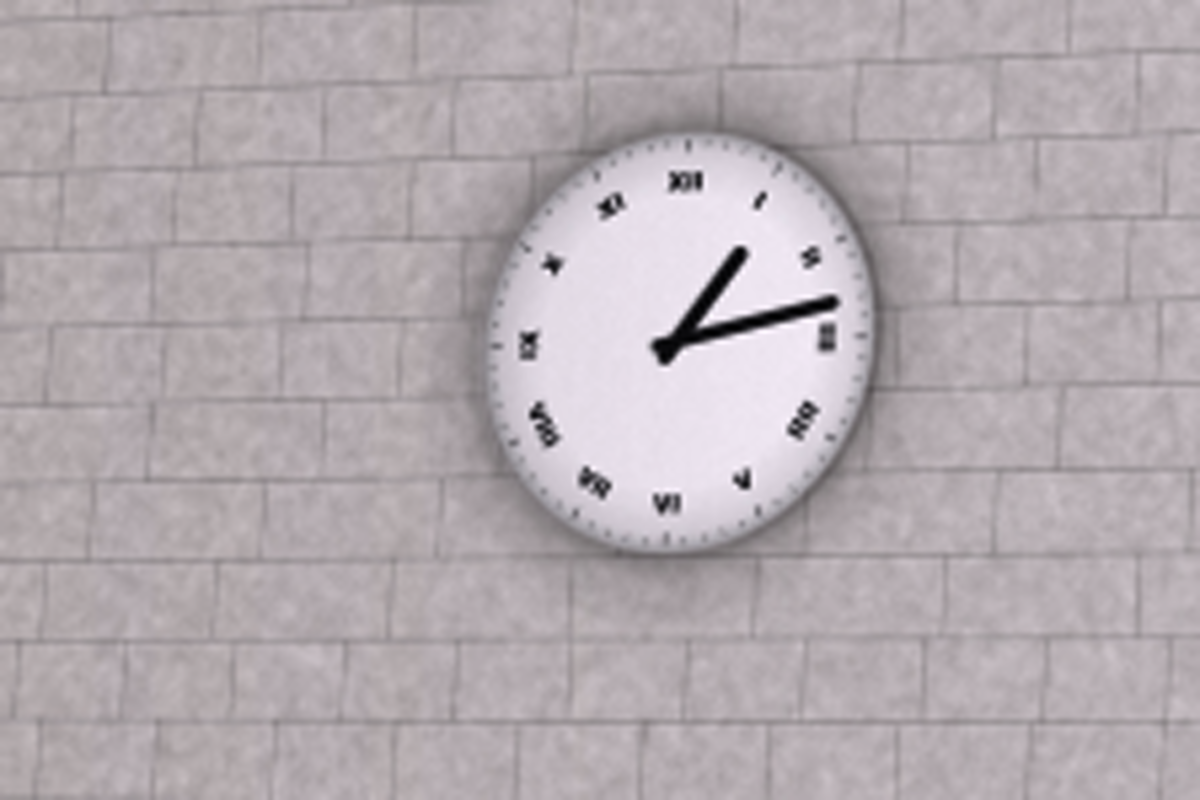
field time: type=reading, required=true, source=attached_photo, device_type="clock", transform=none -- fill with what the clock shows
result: 1:13
